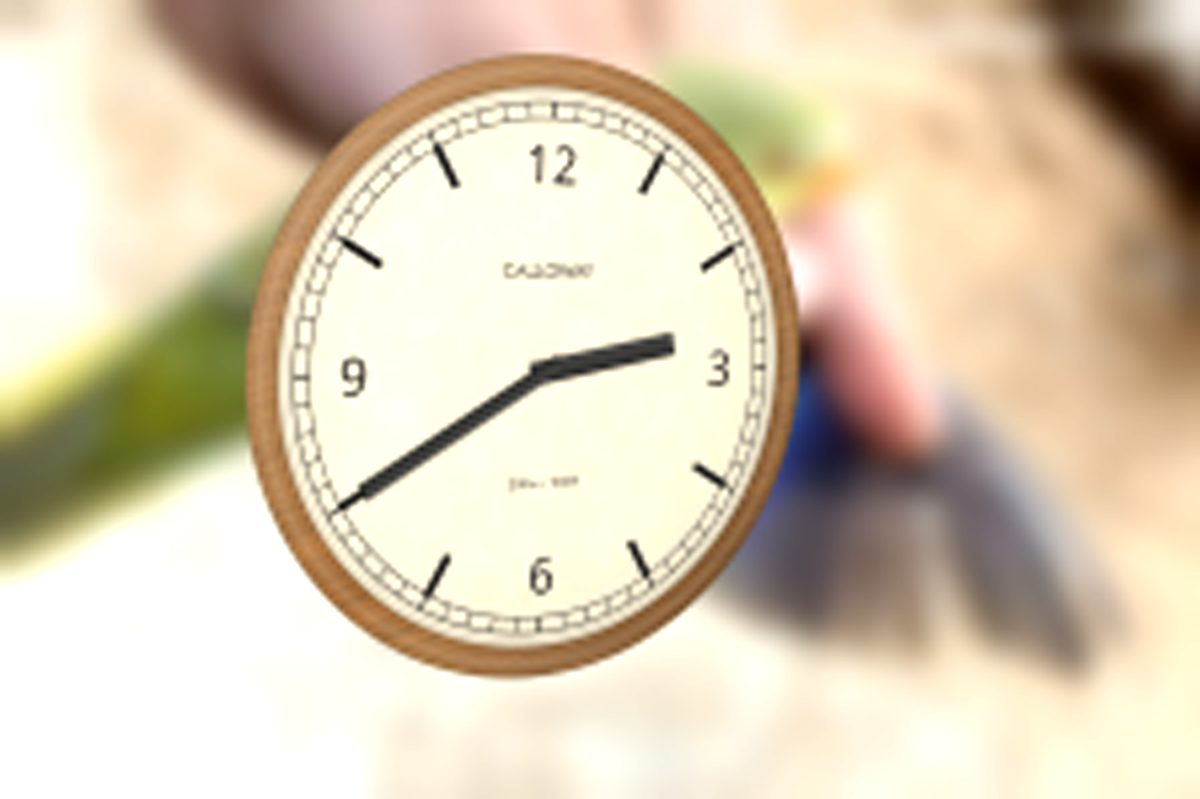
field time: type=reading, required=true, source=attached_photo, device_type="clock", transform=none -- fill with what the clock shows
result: 2:40
